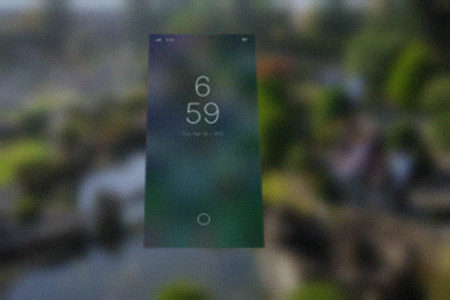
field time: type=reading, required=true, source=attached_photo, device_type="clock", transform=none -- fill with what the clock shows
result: 6:59
